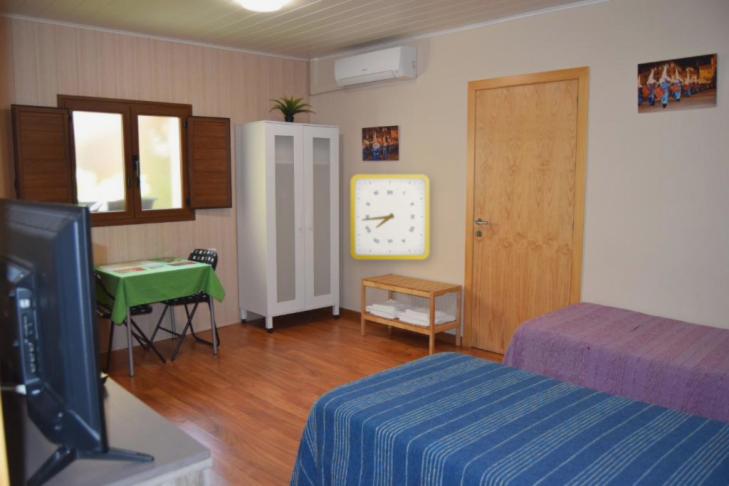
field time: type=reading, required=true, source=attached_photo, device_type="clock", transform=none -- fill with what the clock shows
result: 7:44
